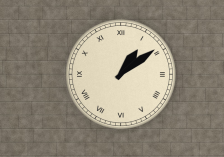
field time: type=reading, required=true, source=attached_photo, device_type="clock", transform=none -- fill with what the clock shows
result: 1:09
